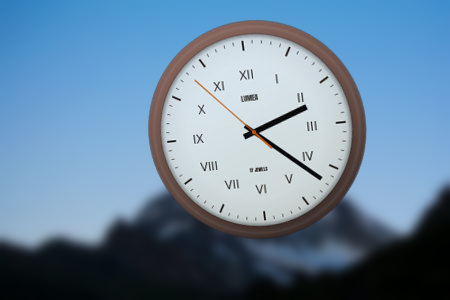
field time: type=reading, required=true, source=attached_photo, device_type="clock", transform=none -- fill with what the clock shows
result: 2:21:53
